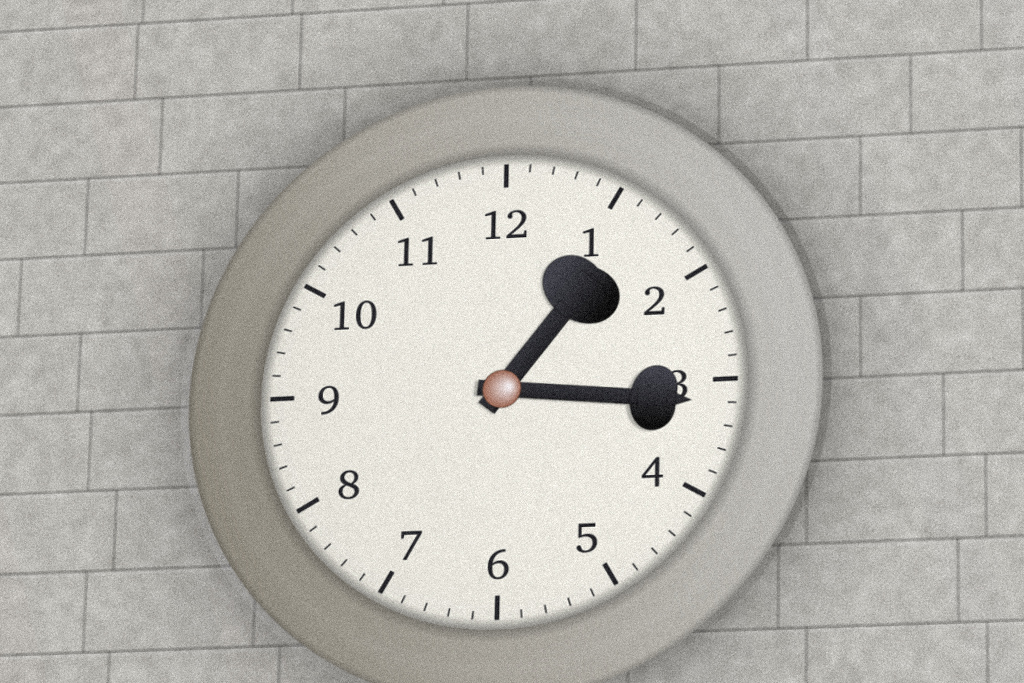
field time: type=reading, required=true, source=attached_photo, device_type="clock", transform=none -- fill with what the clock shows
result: 1:16
